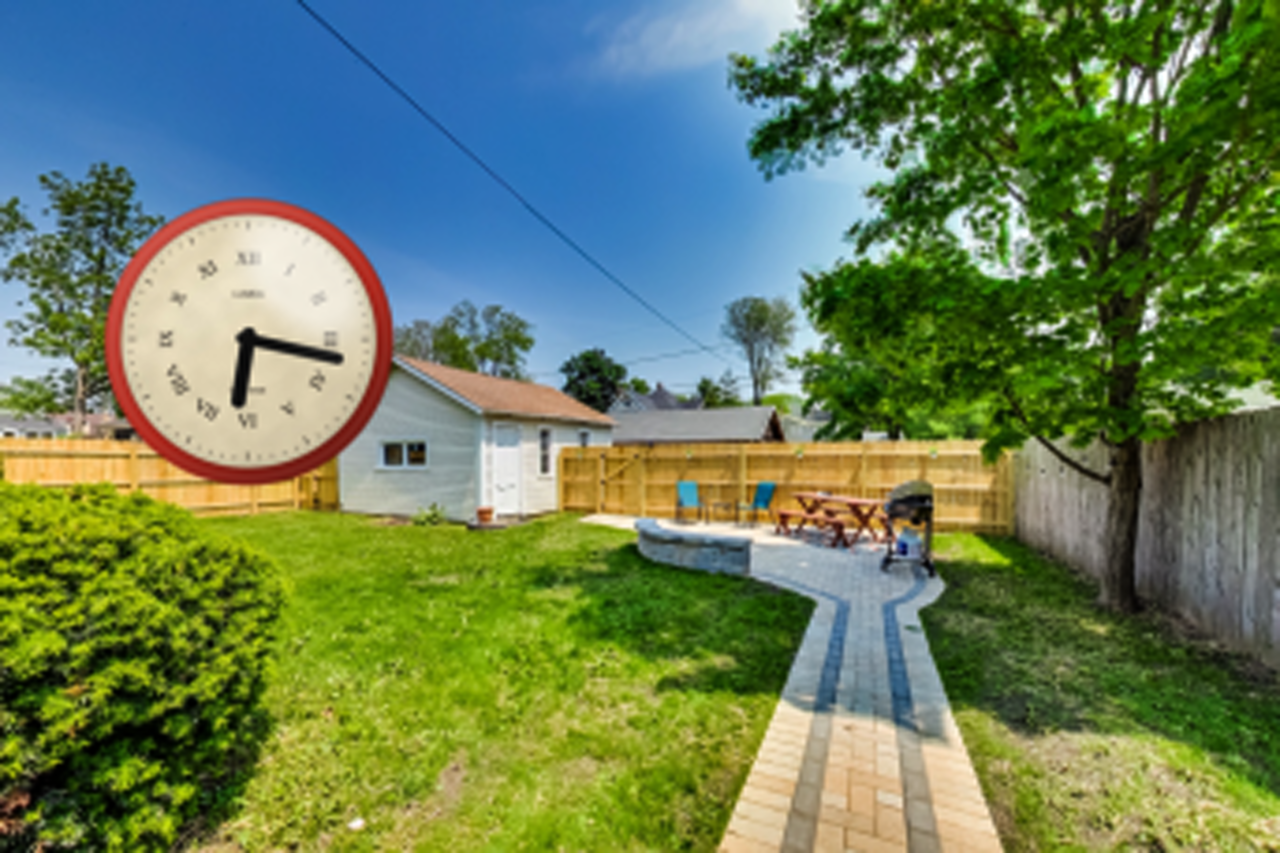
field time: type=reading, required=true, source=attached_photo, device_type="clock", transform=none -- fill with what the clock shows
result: 6:17
